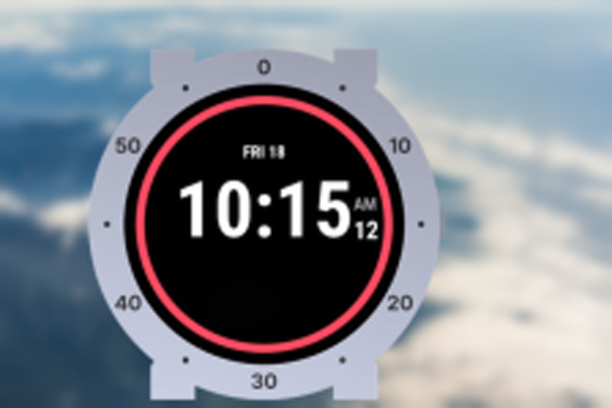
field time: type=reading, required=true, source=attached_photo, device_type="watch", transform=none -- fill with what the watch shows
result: 10:15:12
